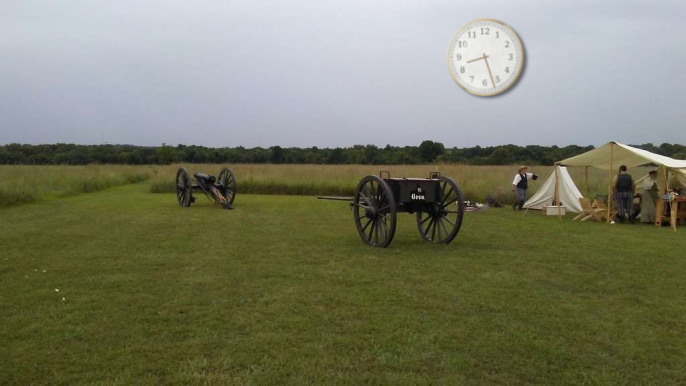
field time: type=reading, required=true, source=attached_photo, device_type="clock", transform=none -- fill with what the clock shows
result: 8:27
